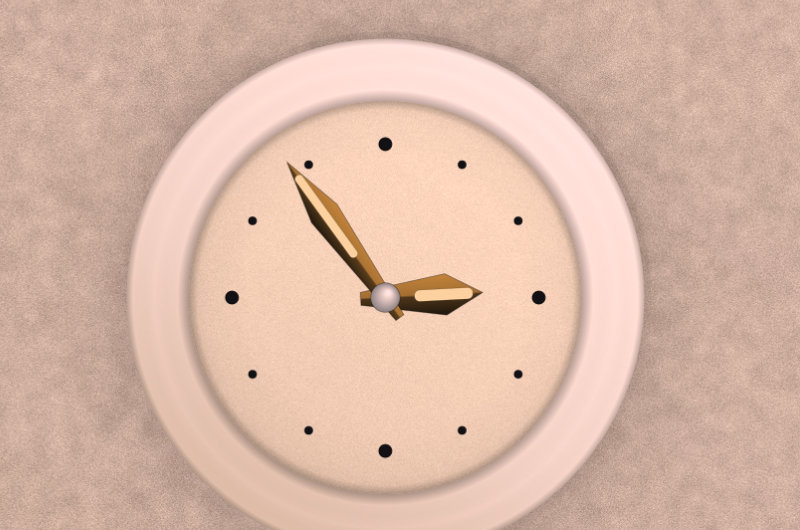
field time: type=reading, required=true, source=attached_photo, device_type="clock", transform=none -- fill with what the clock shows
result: 2:54
